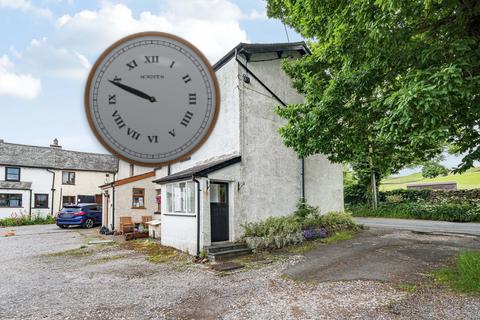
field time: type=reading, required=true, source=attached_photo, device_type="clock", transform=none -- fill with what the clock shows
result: 9:49
